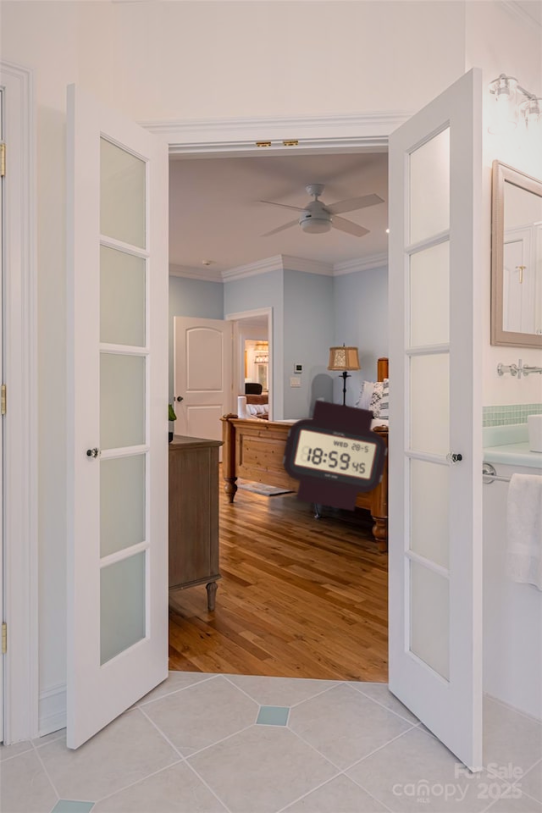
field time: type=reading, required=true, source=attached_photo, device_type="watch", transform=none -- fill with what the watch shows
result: 18:59:45
